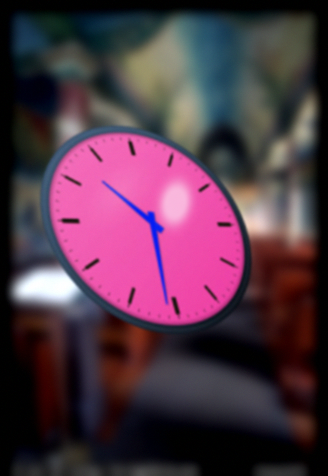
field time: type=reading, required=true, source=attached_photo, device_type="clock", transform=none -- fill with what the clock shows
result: 10:31
